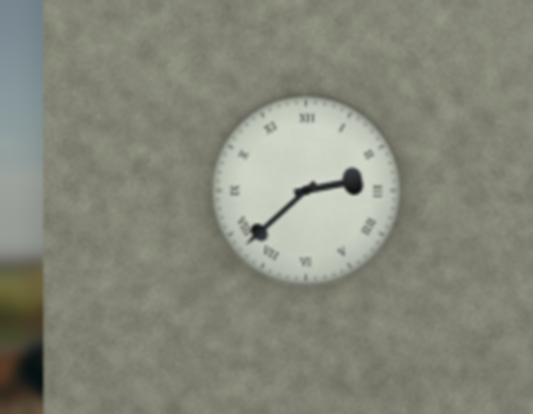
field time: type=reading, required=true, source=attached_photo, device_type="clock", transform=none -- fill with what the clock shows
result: 2:38
